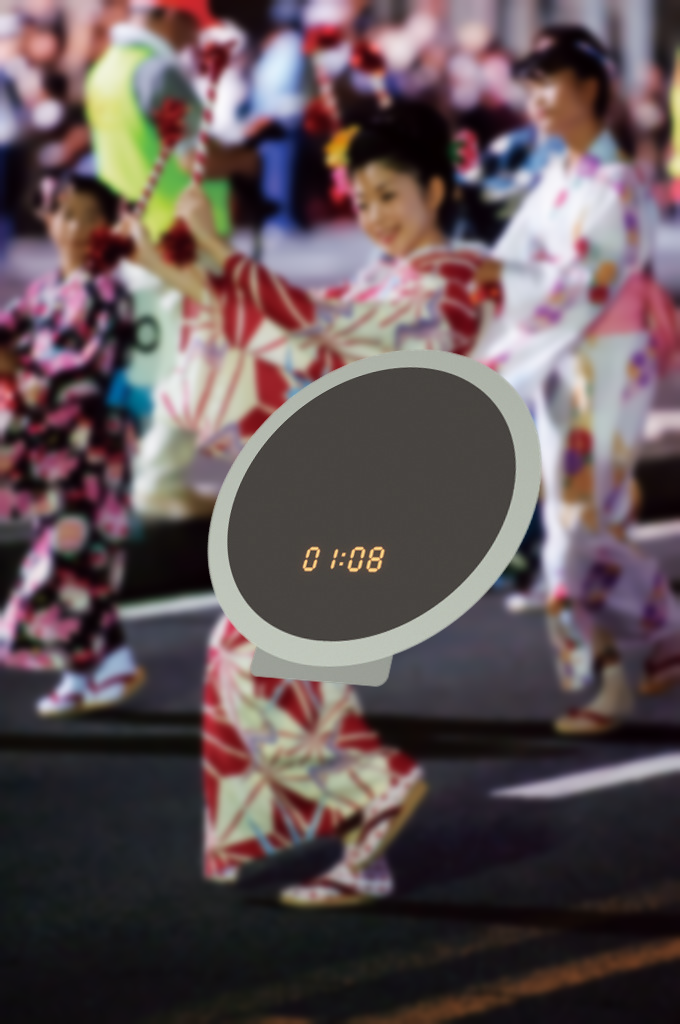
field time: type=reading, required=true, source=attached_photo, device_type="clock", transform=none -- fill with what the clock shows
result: 1:08
